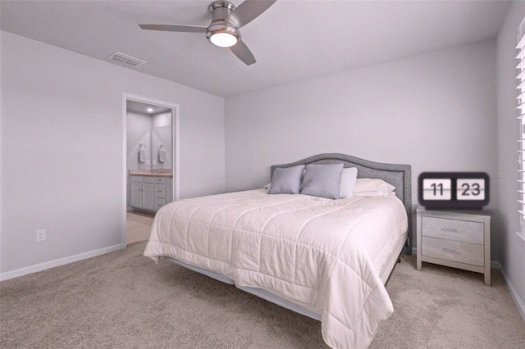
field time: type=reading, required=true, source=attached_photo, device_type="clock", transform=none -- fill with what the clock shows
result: 11:23
